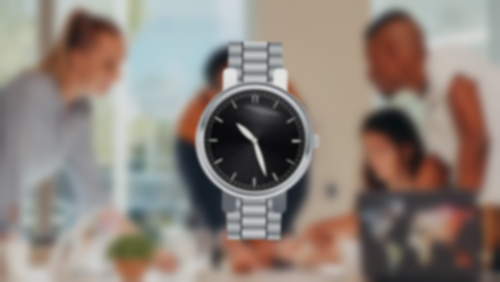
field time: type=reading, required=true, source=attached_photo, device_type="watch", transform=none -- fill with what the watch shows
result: 10:27
